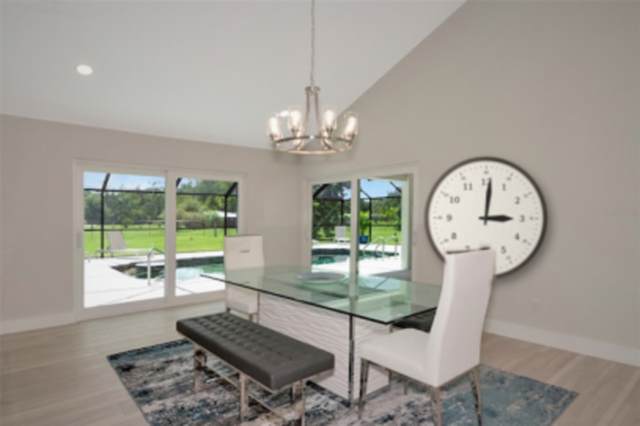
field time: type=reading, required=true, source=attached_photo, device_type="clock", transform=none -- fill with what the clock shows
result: 3:01
